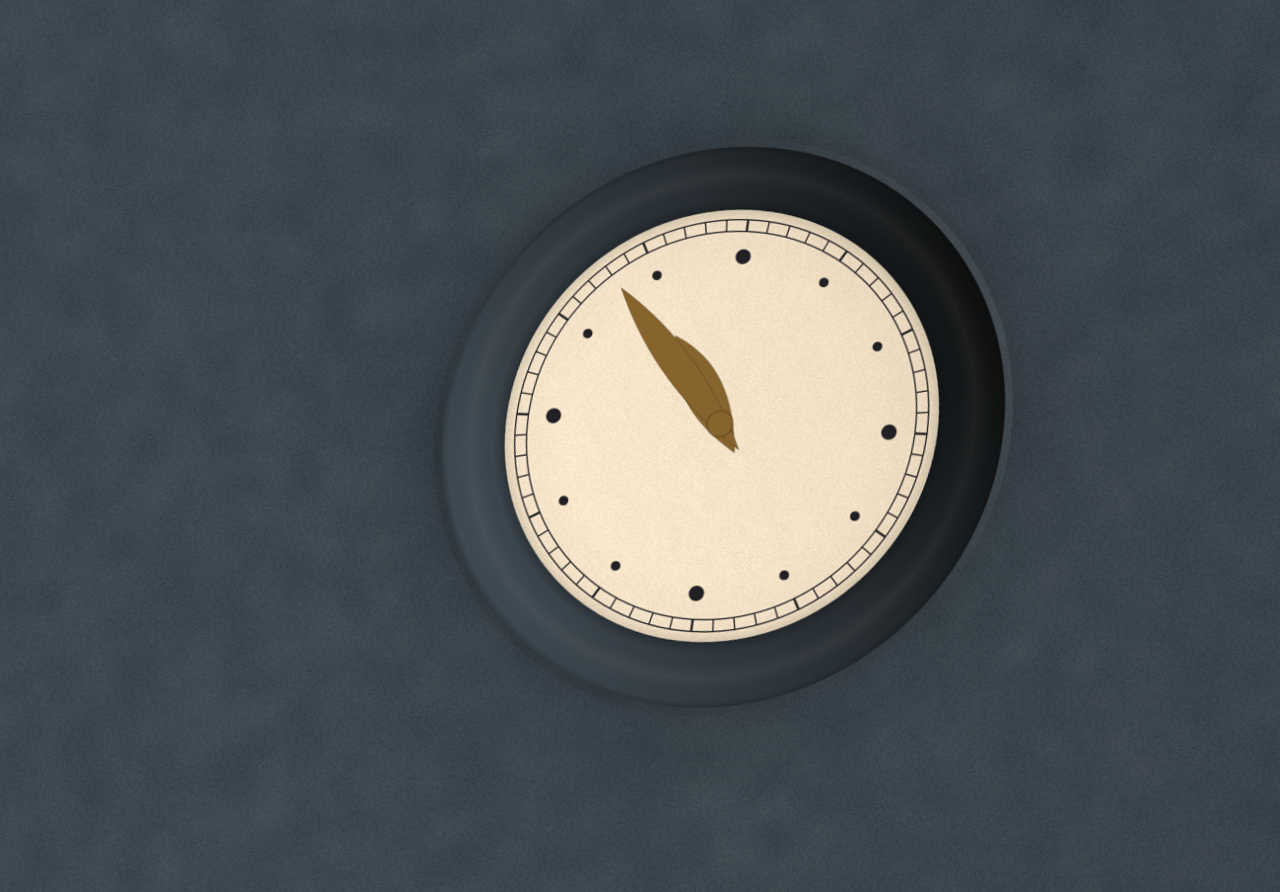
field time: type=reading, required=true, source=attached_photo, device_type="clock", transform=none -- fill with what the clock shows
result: 10:53
